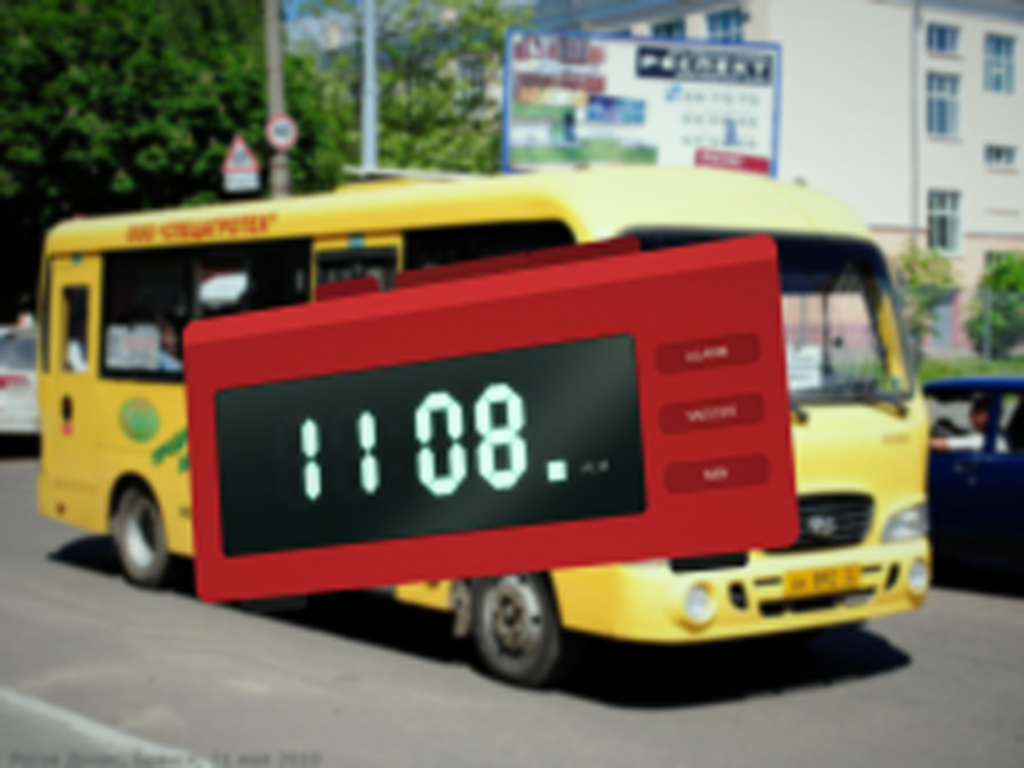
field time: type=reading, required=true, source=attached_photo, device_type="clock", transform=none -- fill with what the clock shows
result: 11:08
